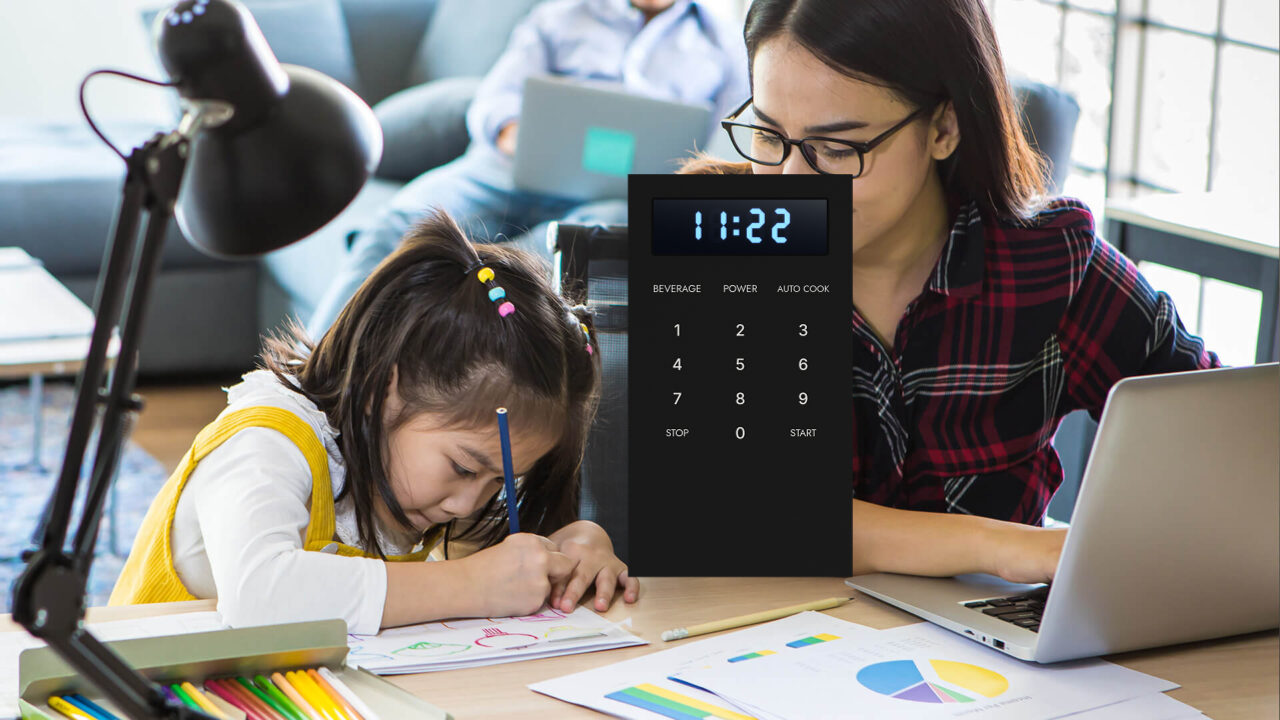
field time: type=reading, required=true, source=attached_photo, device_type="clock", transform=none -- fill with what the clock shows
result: 11:22
